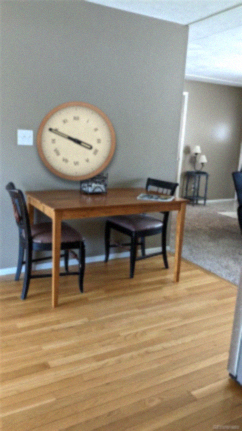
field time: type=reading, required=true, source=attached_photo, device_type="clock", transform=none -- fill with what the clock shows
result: 3:49
